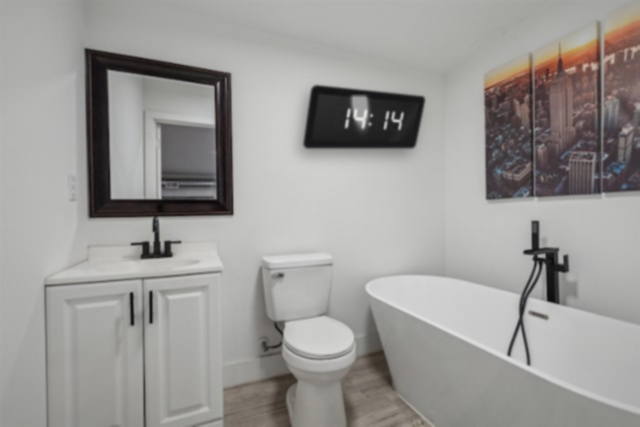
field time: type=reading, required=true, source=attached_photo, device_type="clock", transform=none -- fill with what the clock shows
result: 14:14
